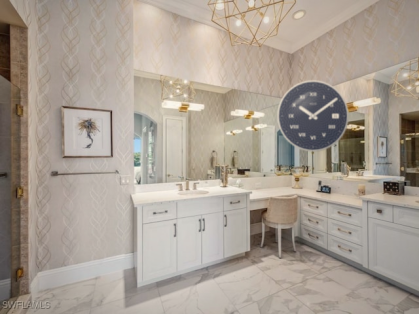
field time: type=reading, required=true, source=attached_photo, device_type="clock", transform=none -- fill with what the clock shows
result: 10:09
